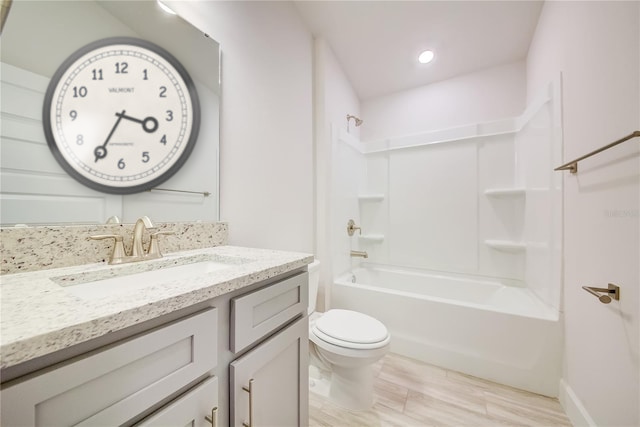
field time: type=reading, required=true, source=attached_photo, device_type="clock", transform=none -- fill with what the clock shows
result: 3:35
